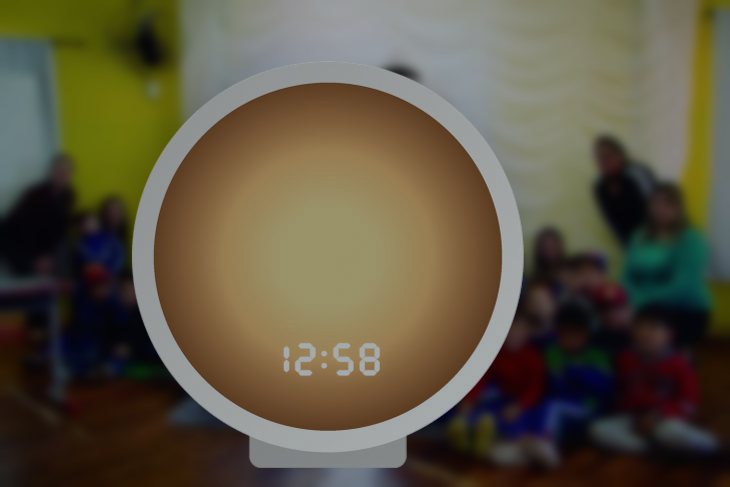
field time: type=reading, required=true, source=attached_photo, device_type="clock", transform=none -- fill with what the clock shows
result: 12:58
